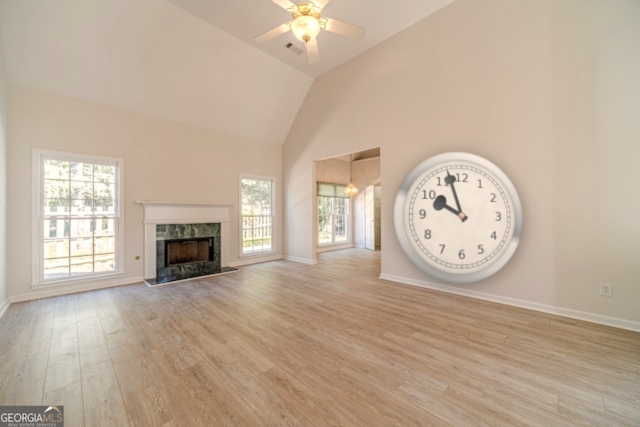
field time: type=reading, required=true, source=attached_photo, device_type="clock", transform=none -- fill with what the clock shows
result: 9:57
